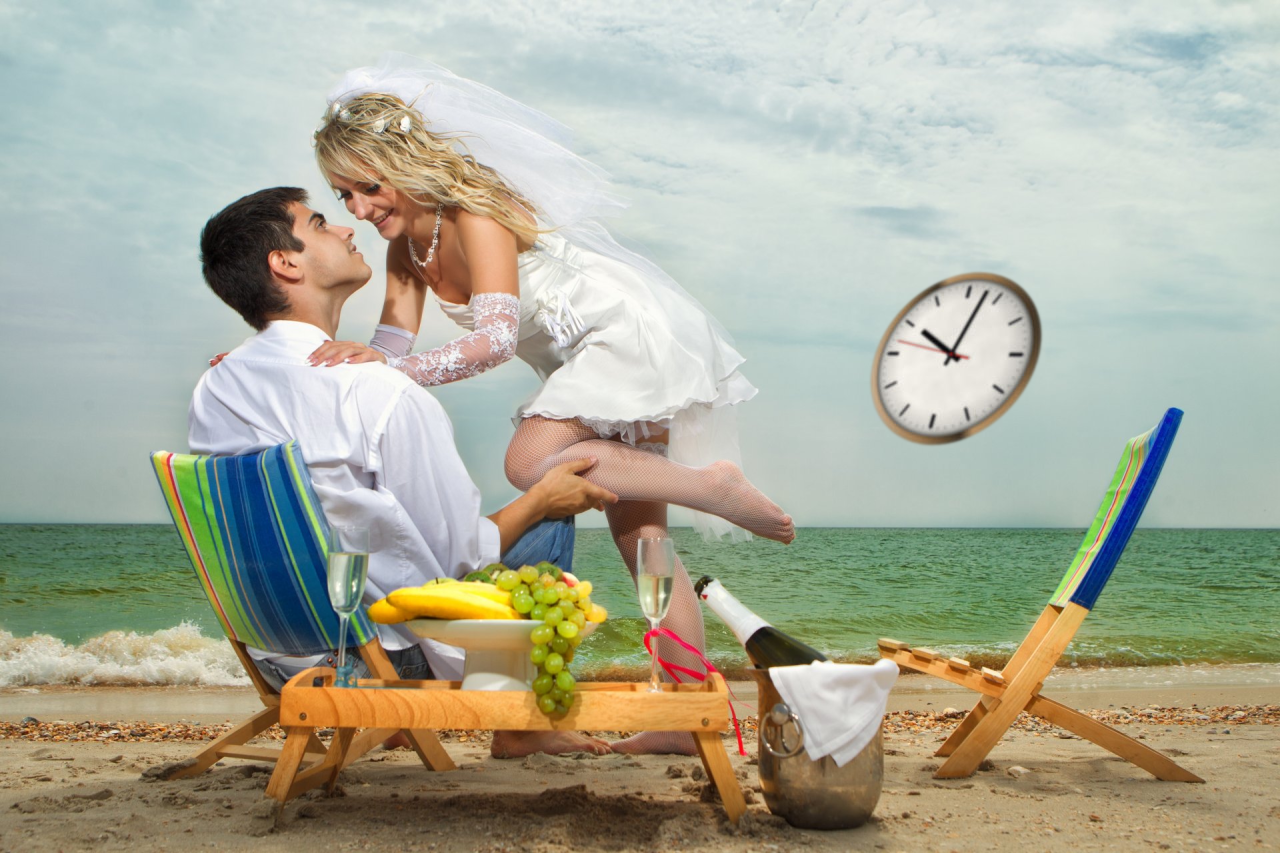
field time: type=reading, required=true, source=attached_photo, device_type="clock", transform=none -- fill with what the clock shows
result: 10:02:47
